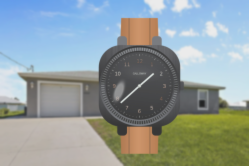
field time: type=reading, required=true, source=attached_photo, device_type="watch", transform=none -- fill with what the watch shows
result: 1:38
